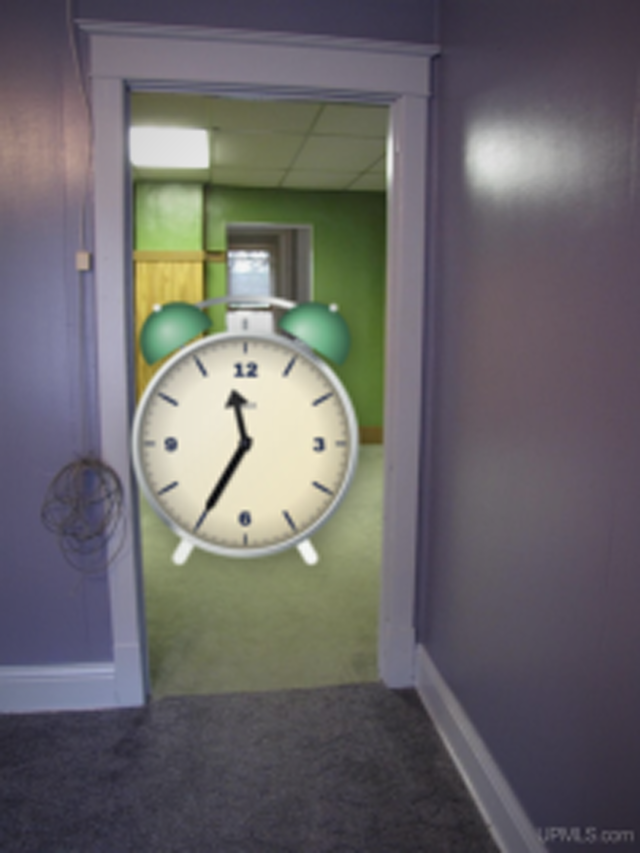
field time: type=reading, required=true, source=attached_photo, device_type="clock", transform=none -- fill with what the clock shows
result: 11:35
